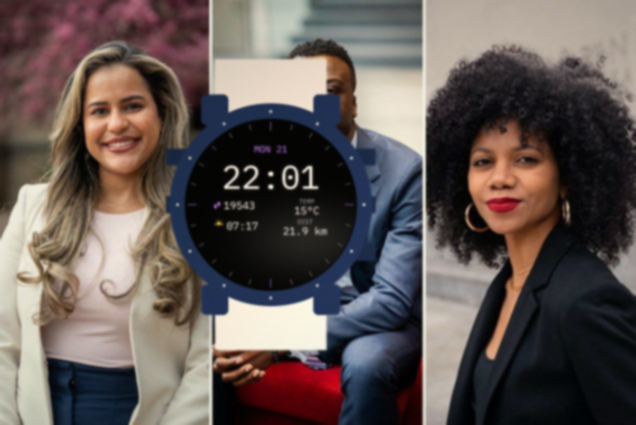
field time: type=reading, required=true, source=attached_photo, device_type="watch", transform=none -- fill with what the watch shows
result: 22:01
